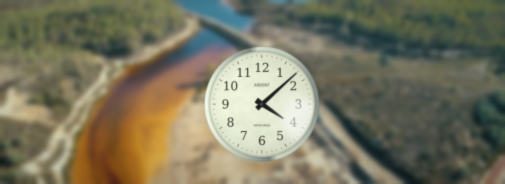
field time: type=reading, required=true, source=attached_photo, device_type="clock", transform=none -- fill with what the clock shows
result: 4:08
